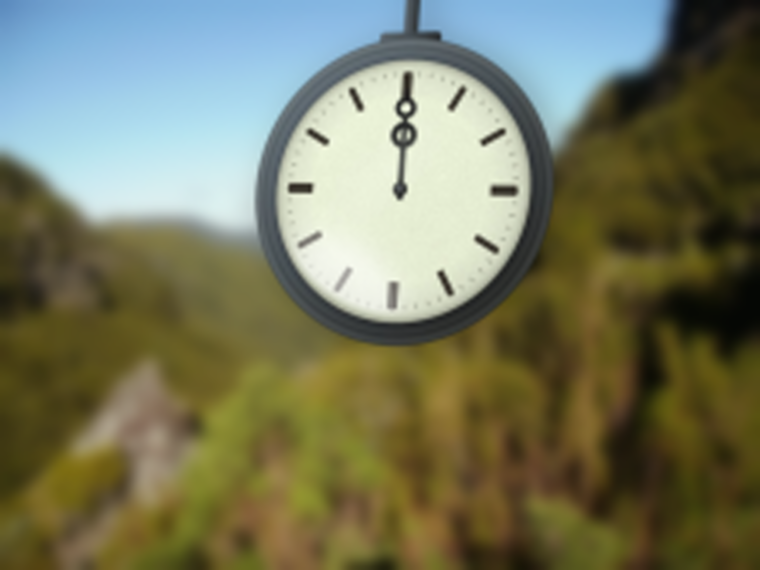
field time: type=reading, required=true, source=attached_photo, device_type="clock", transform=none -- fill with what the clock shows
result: 12:00
